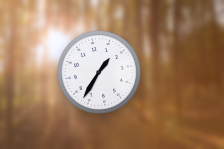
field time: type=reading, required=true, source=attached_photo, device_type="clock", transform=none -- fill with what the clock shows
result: 1:37
